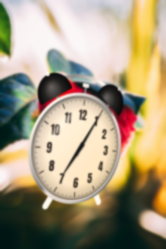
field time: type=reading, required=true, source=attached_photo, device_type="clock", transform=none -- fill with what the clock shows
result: 7:05
